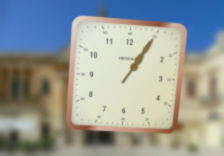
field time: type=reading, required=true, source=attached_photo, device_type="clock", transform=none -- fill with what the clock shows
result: 1:05
